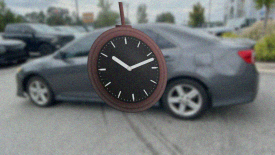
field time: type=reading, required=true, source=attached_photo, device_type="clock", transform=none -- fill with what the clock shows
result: 10:12
